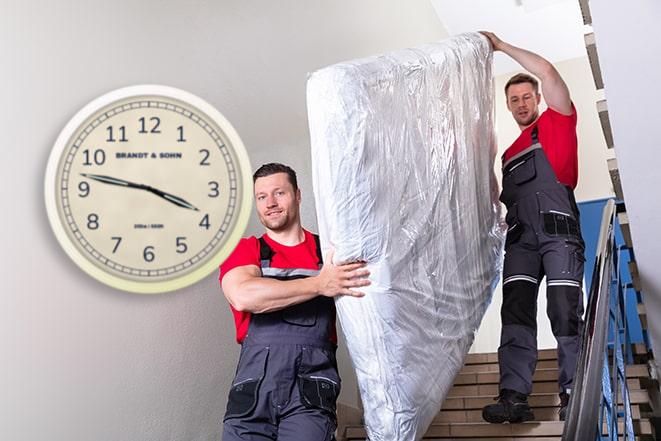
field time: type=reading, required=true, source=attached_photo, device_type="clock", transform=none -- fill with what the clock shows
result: 3:47
